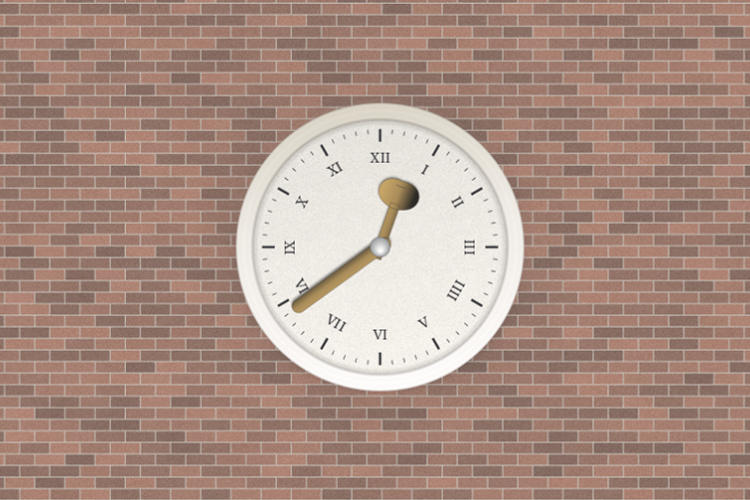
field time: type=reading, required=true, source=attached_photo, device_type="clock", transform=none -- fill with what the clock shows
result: 12:39
